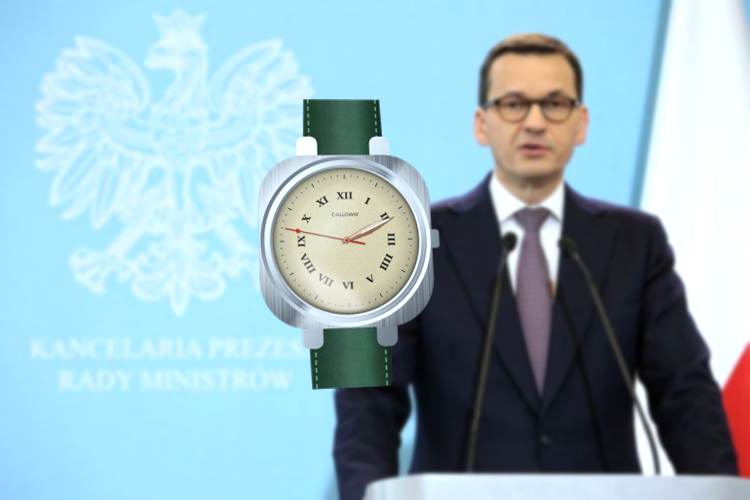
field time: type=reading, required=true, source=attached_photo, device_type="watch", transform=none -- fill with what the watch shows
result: 2:10:47
